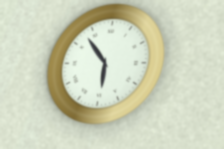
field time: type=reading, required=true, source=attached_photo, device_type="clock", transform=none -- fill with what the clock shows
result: 5:53
